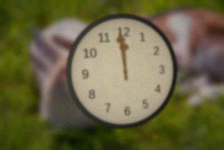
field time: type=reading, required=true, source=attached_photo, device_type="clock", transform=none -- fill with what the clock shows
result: 11:59
